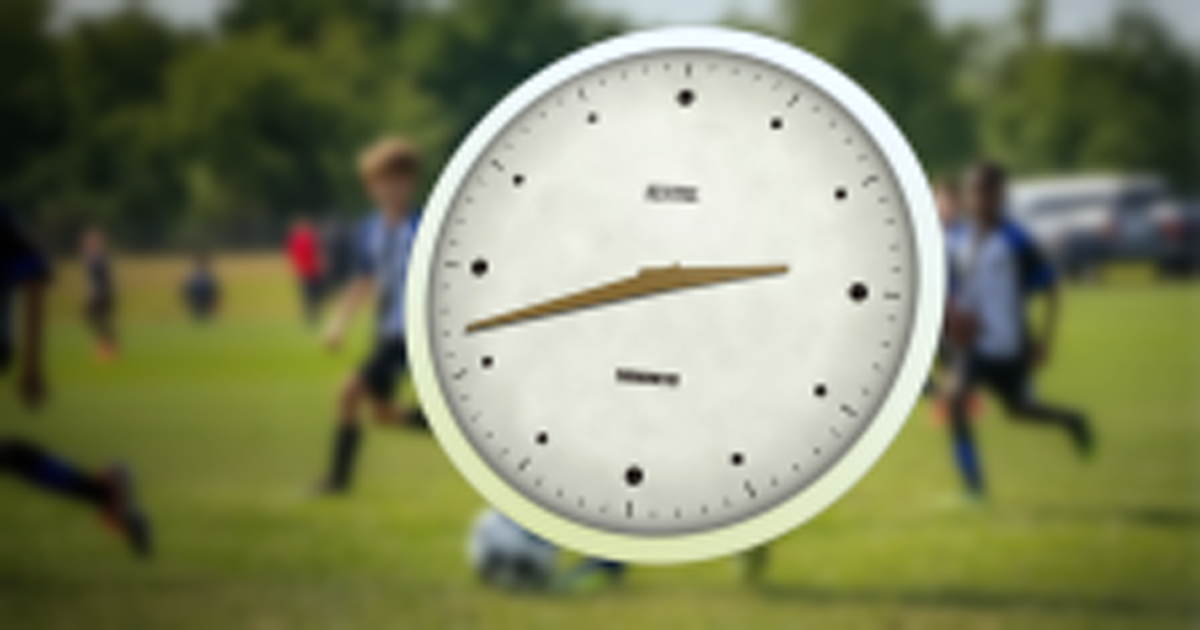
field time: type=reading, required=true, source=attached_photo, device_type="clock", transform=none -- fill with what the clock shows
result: 2:42
